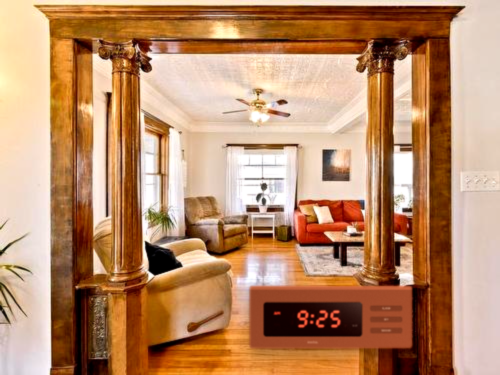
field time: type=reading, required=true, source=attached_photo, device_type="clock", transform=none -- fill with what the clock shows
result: 9:25
